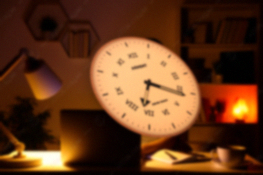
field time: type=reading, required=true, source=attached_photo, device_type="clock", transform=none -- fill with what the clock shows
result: 7:21
